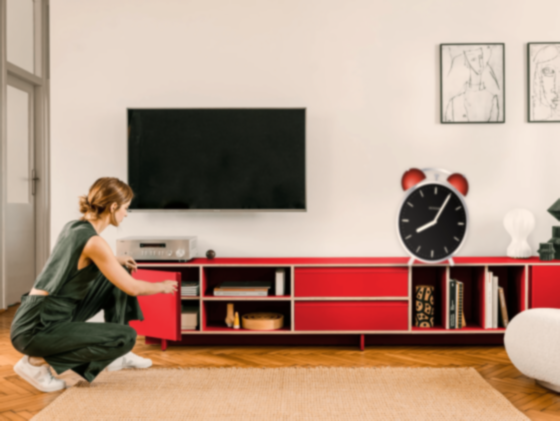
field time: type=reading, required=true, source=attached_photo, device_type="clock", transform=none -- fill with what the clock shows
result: 8:05
